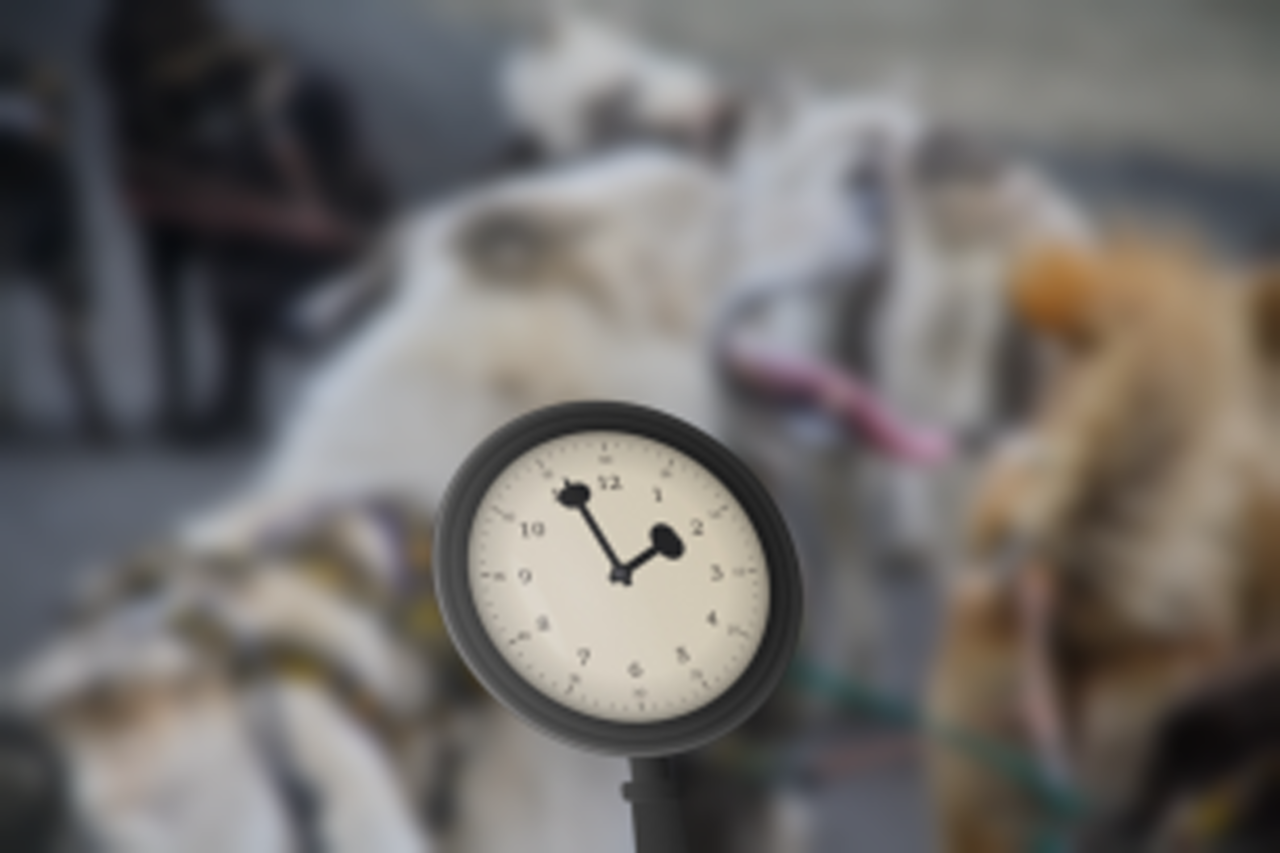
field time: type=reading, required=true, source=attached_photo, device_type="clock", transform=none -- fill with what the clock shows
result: 1:56
